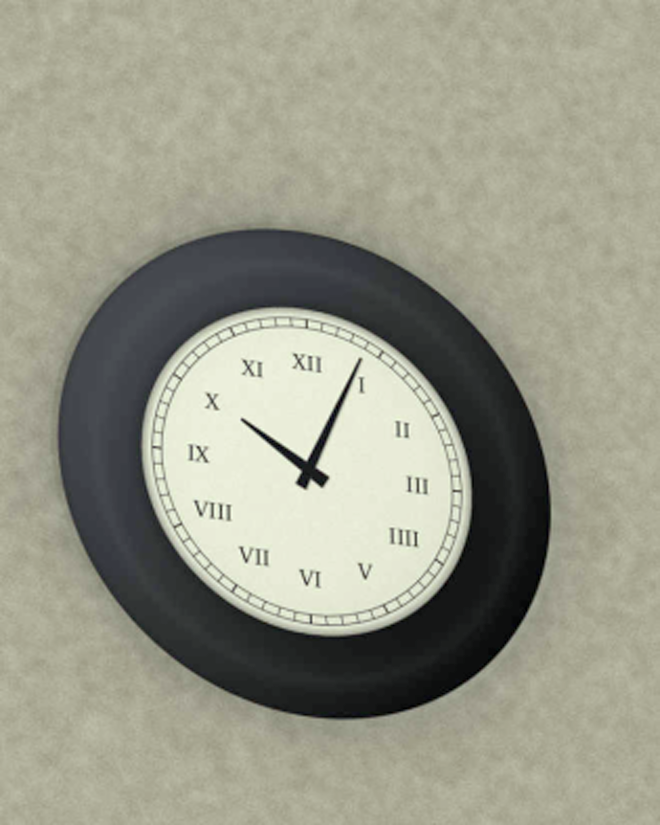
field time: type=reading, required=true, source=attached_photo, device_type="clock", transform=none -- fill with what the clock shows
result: 10:04
